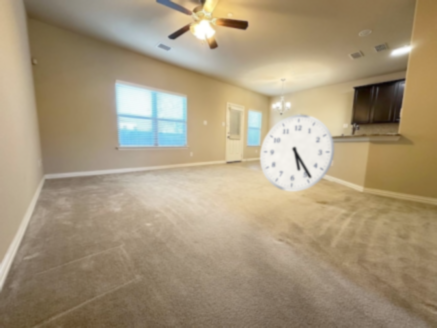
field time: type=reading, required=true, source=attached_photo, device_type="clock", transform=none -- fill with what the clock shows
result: 5:24
